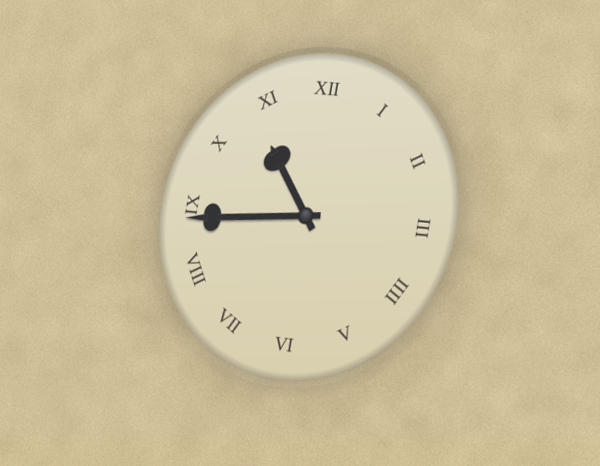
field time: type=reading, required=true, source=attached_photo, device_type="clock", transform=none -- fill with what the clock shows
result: 10:44
